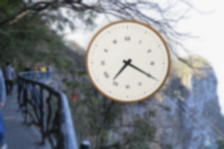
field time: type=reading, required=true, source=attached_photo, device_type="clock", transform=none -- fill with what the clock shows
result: 7:20
